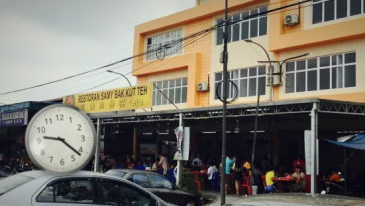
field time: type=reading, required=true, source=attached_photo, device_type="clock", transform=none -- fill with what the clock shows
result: 9:22
